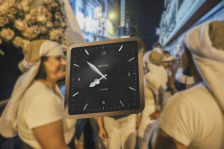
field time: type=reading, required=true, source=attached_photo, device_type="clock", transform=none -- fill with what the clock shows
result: 7:53
